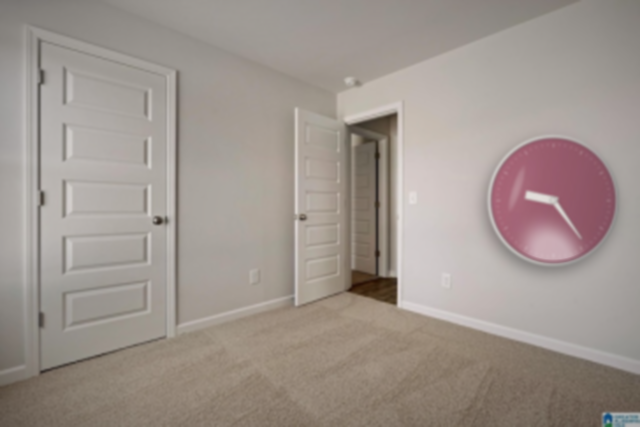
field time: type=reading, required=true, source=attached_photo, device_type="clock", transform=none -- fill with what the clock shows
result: 9:24
